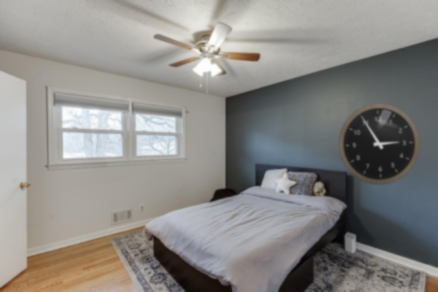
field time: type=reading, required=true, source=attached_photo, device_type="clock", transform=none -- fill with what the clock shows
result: 2:55
